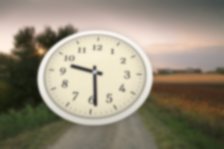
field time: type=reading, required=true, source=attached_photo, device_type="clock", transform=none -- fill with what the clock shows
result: 9:29
